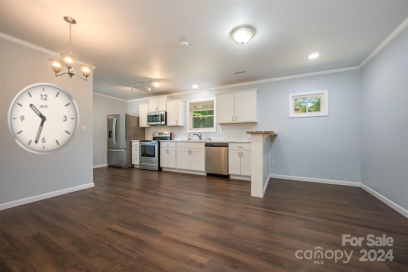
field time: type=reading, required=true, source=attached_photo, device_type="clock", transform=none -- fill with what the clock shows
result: 10:33
